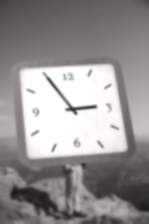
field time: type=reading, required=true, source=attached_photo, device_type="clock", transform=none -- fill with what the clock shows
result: 2:55
